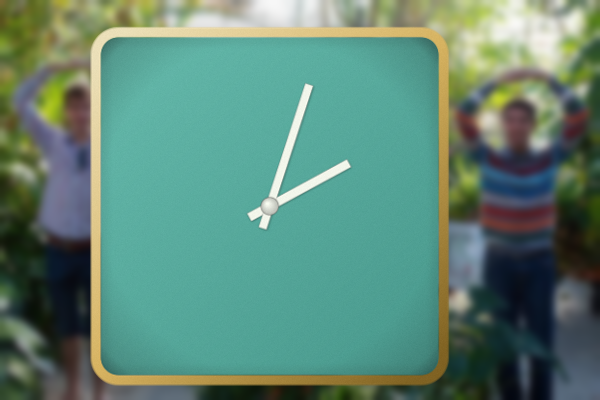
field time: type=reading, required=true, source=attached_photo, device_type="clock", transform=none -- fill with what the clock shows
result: 2:03
